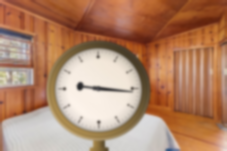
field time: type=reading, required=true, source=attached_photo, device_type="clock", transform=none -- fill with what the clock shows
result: 9:16
